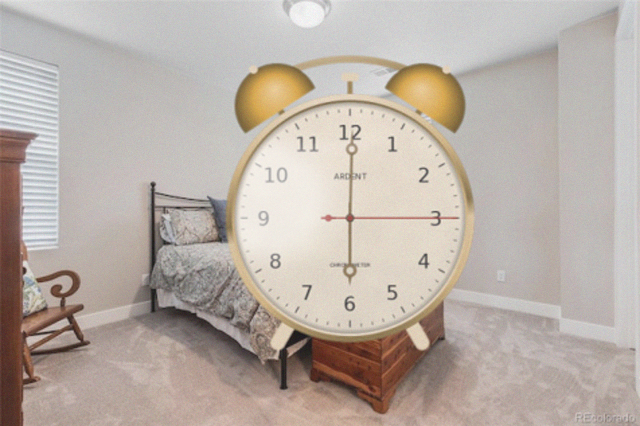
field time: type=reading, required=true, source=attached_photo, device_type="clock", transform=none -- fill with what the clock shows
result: 6:00:15
